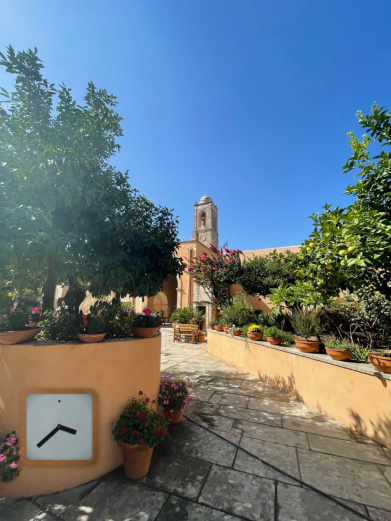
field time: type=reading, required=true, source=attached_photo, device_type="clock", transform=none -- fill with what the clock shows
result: 3:38
